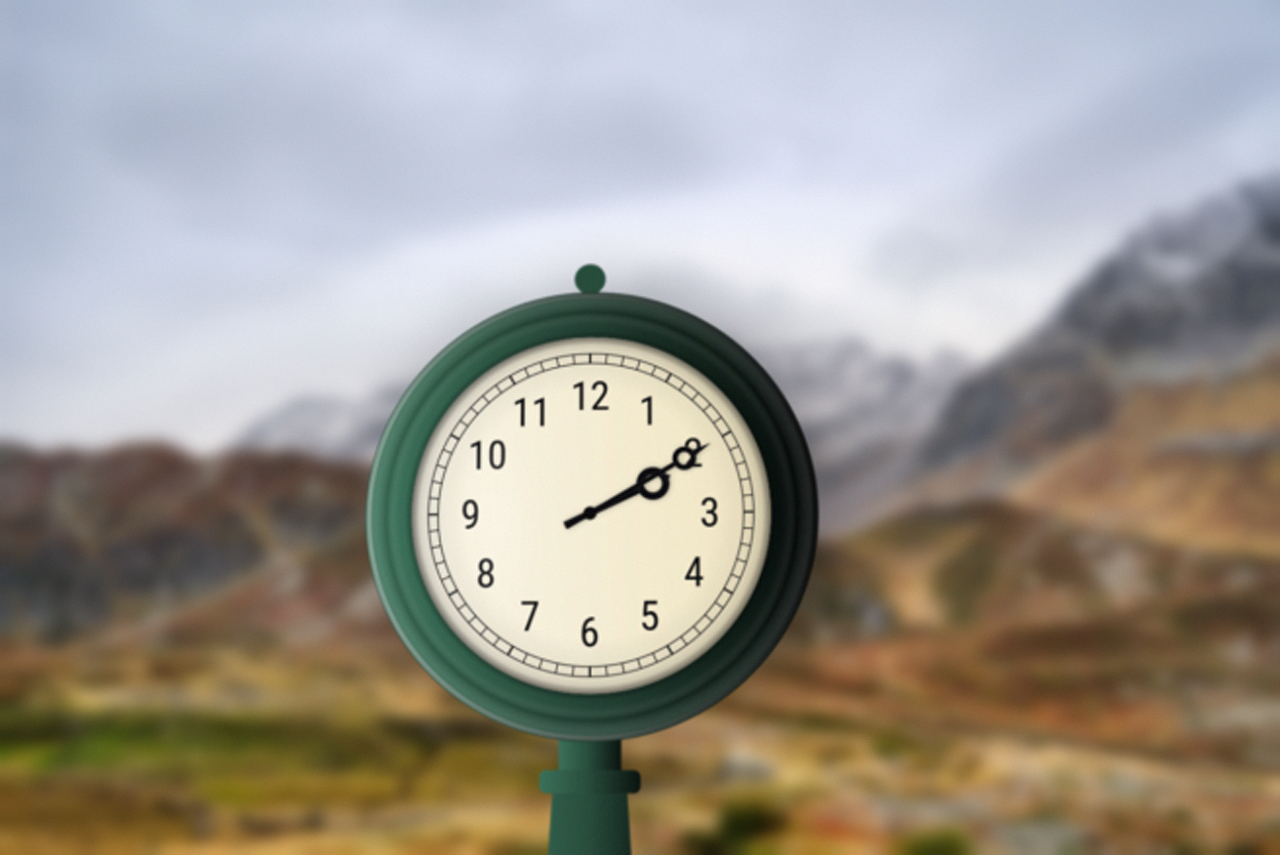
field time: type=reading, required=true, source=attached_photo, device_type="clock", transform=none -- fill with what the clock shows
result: 2:10
